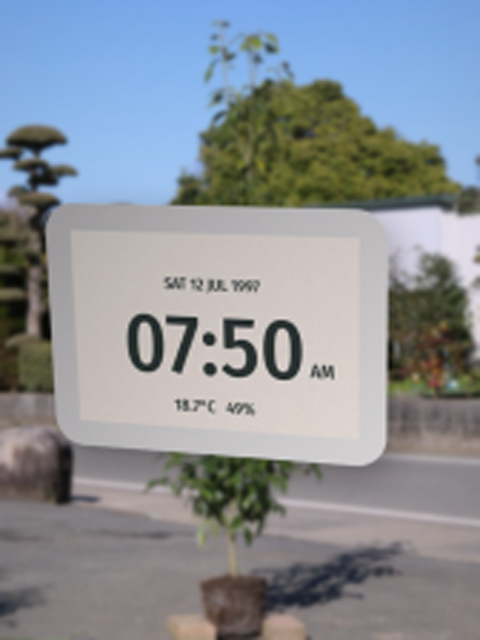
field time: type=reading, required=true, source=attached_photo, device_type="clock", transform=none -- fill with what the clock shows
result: 7:50
